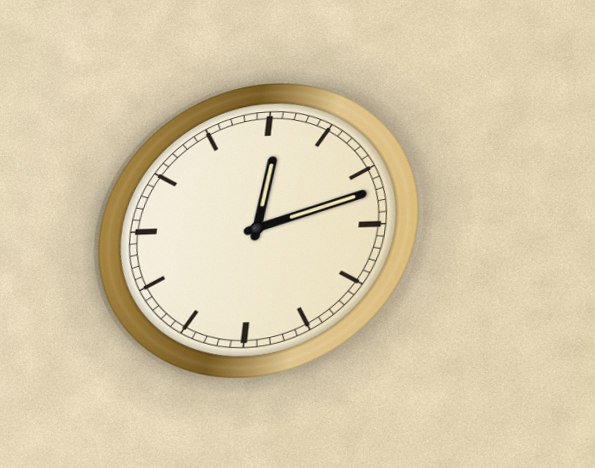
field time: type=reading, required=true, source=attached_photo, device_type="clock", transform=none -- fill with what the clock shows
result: 12:12
